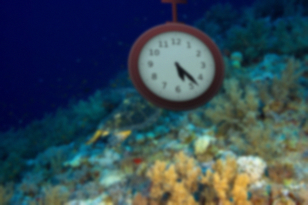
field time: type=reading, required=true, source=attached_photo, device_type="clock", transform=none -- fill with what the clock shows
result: 5:23
